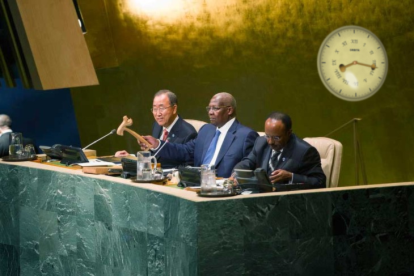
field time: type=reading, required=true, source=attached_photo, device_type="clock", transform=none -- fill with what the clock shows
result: 8:17
